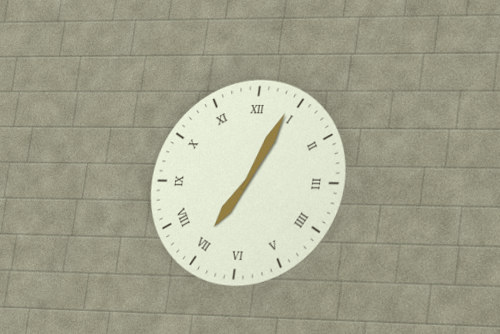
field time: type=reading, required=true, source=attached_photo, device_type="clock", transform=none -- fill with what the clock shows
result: 7:04
